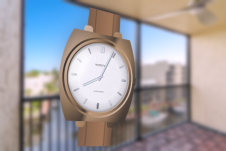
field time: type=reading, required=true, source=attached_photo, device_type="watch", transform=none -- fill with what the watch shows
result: 8:04
